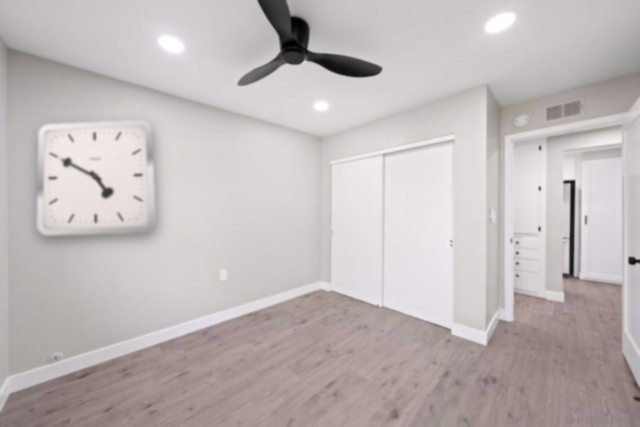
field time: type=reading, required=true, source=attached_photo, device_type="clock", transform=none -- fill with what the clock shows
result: 4:50
